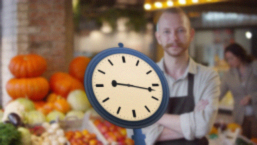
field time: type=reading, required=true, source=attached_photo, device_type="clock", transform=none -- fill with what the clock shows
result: 9:17
